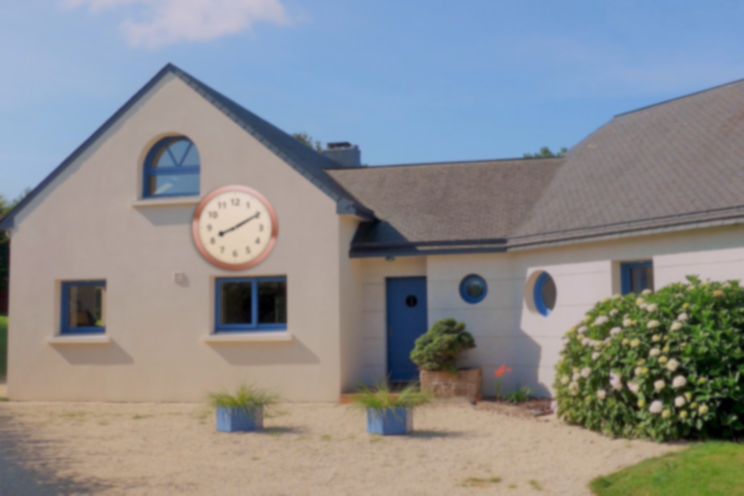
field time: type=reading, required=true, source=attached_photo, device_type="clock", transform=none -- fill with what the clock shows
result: 8:10
